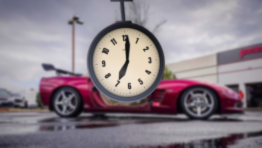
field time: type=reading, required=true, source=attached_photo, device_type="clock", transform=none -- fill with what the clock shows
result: 7:01
